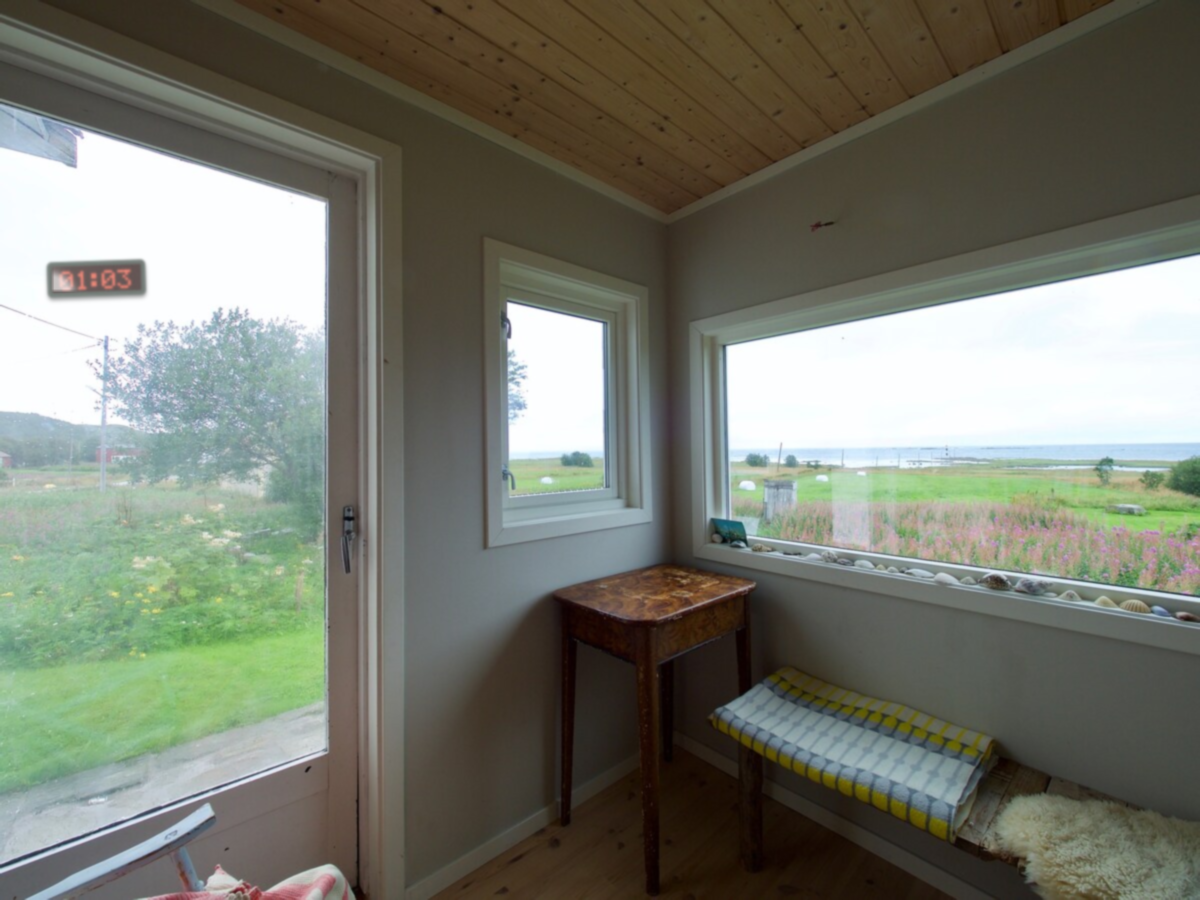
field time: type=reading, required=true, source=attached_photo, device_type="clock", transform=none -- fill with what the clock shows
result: 1:03
